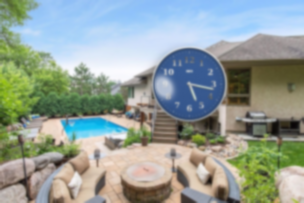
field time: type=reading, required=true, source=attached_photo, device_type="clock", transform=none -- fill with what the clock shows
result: 5:17
